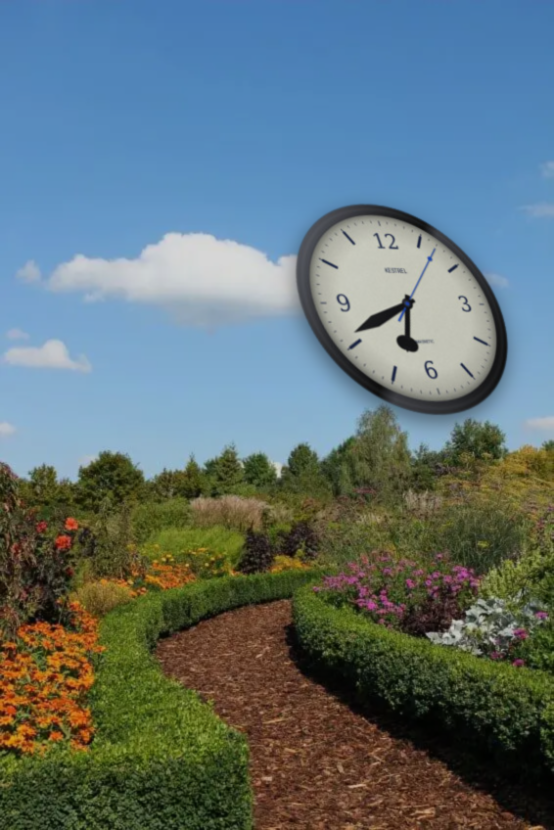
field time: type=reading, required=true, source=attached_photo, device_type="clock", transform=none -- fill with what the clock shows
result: 6:41:07
